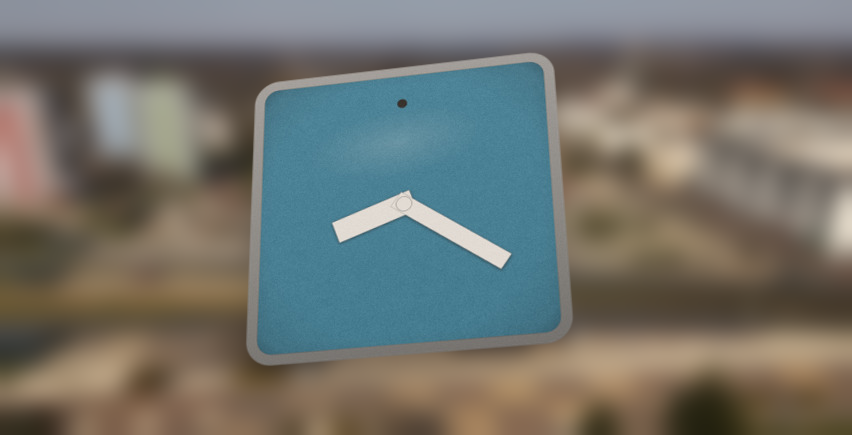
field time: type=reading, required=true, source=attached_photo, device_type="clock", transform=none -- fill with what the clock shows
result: 8:21
